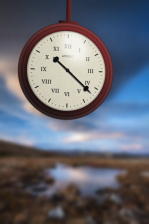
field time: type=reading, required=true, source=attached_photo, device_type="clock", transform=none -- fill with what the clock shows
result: 10:22
